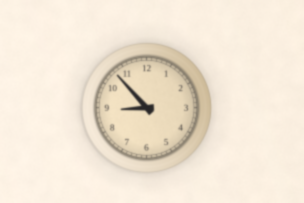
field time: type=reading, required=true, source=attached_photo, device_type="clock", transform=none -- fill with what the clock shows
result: 8:53
